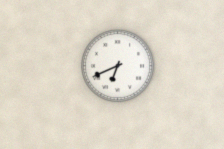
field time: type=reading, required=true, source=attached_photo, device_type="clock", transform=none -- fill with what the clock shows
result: 6:41
